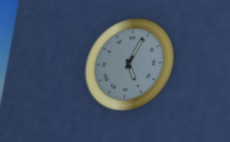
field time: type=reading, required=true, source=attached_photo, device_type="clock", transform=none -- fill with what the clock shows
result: 5:04
